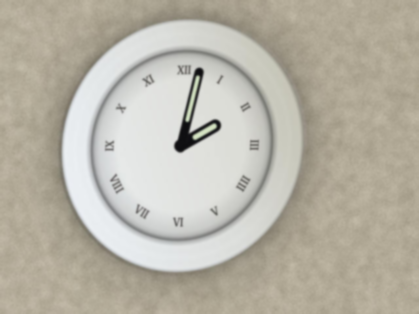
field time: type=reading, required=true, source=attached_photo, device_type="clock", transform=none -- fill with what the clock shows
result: 2:02
